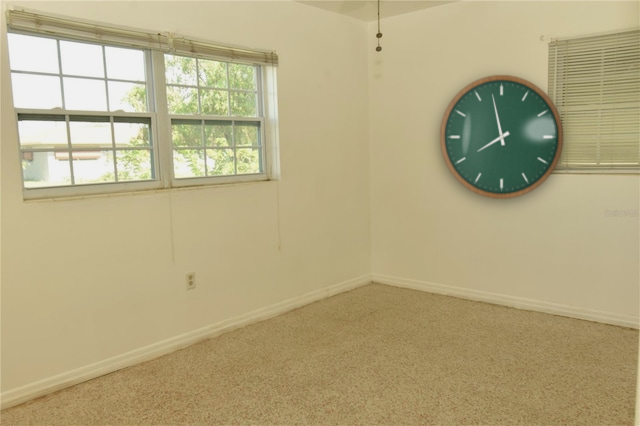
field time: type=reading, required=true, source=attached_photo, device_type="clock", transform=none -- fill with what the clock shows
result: 7:58
